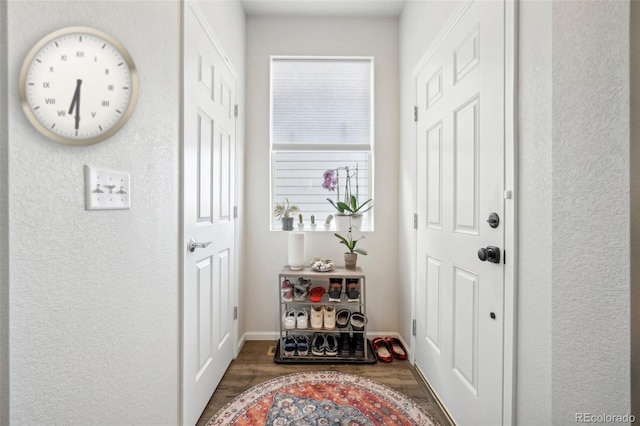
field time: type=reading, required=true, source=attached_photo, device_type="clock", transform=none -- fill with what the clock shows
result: 6:30
